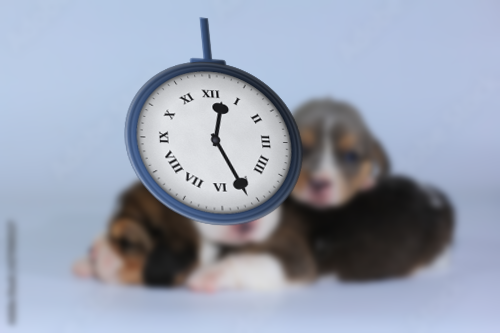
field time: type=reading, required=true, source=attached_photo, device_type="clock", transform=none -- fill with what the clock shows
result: 12:26
